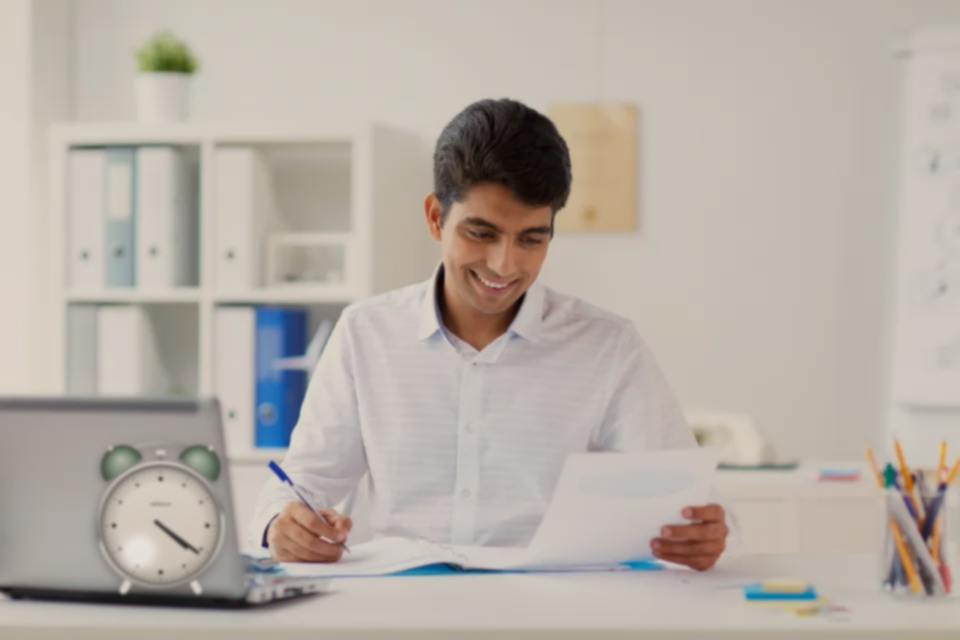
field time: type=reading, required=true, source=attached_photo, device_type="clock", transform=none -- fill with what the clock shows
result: 4:21
